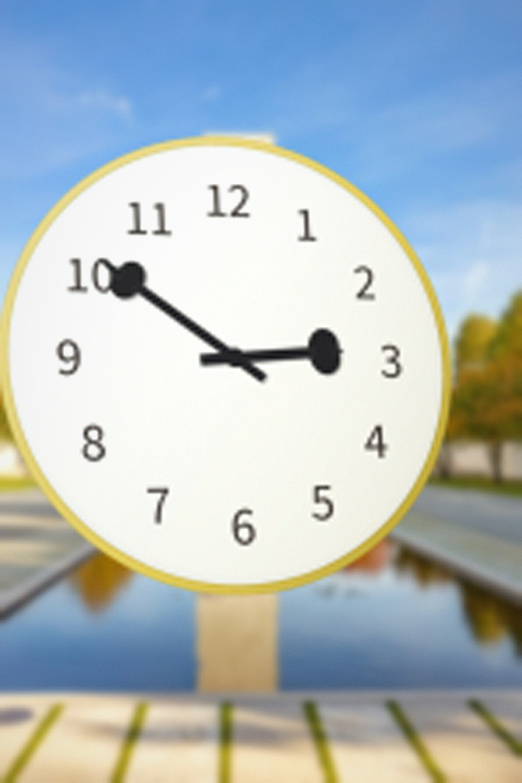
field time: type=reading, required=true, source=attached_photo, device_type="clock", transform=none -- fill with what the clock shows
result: 2:51
